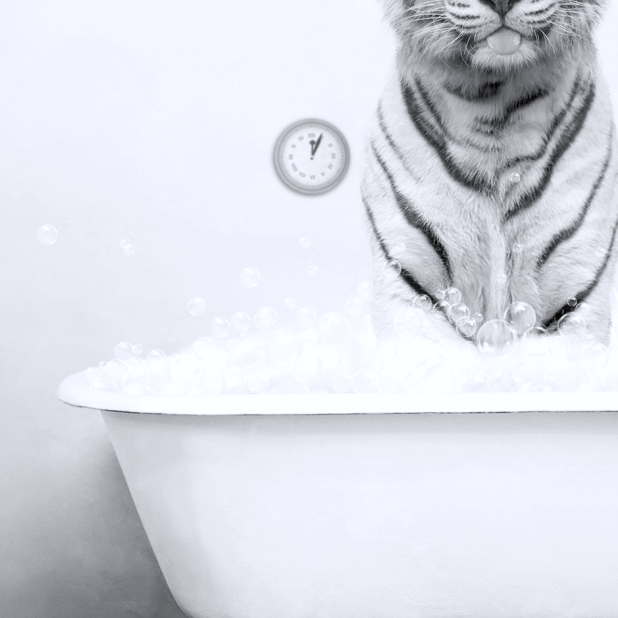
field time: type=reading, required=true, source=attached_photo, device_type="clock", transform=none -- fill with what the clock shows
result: 12:04
